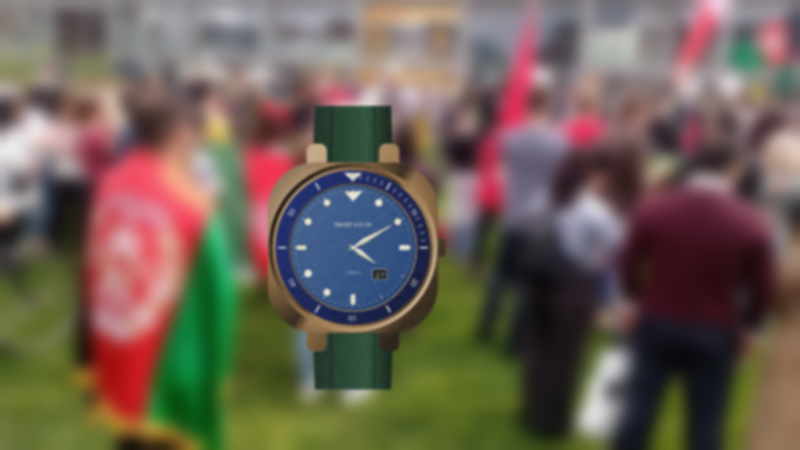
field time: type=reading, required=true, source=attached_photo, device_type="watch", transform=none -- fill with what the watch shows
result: 4:10
